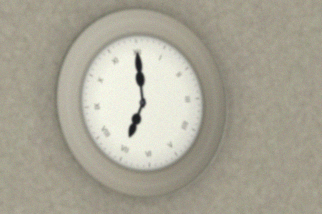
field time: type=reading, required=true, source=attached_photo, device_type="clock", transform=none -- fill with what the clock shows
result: 7:00
